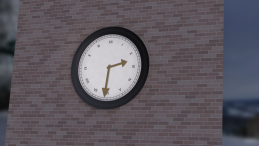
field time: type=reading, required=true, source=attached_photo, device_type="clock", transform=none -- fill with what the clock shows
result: 2:31
